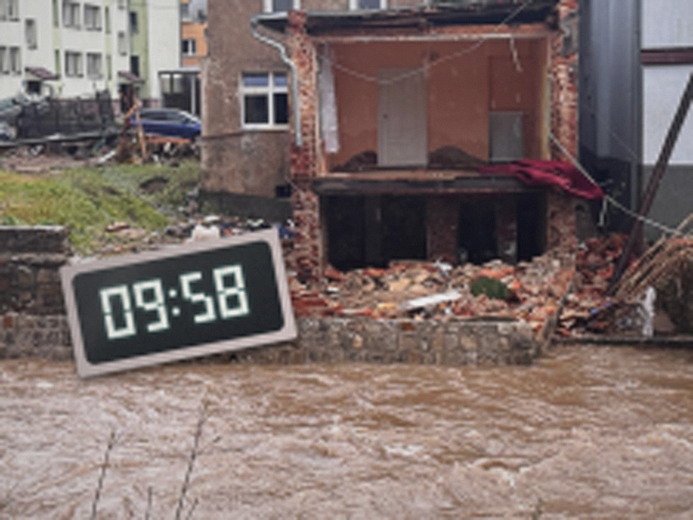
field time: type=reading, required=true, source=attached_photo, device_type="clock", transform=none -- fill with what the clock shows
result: 9:58
